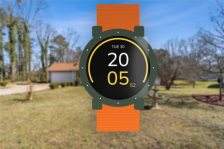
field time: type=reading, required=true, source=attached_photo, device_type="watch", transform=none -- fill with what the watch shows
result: 20:05
